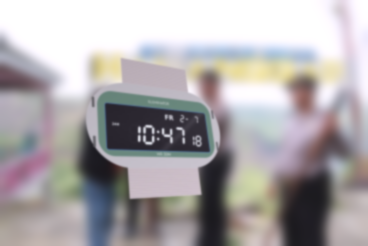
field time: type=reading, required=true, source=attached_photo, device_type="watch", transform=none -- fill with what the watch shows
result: 10:47:18
